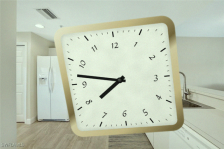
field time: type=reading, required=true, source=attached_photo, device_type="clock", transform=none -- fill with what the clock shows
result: 7:47
